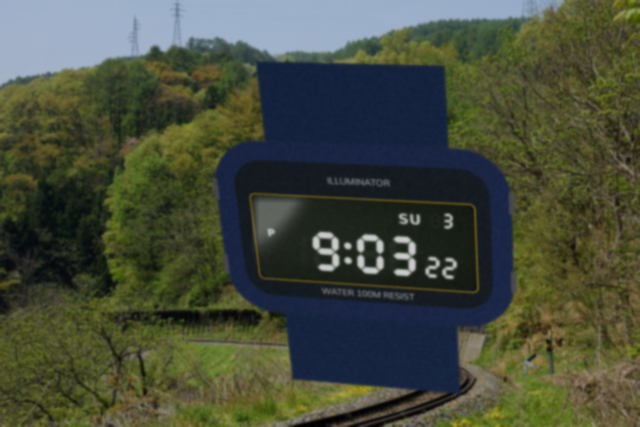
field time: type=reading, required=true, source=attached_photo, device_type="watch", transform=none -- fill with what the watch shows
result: 9:03:22
